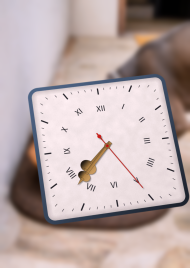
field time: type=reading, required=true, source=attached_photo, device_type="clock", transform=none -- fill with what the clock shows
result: 7:37:25
